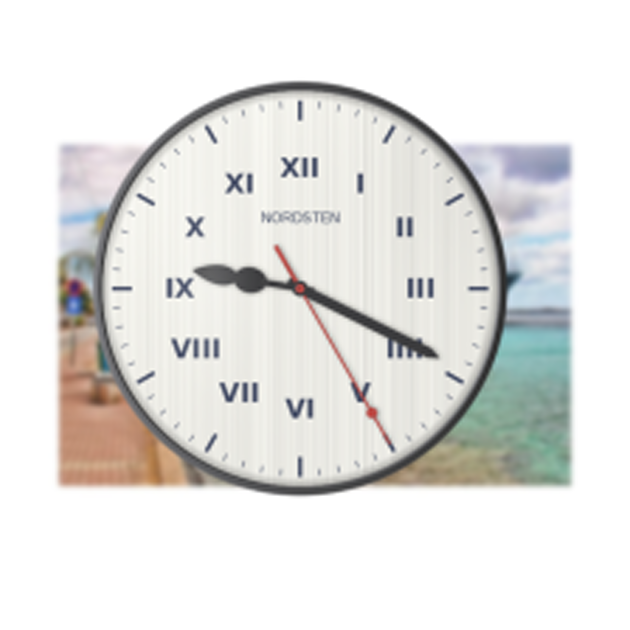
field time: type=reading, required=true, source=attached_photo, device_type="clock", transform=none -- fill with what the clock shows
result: 9:19:25
